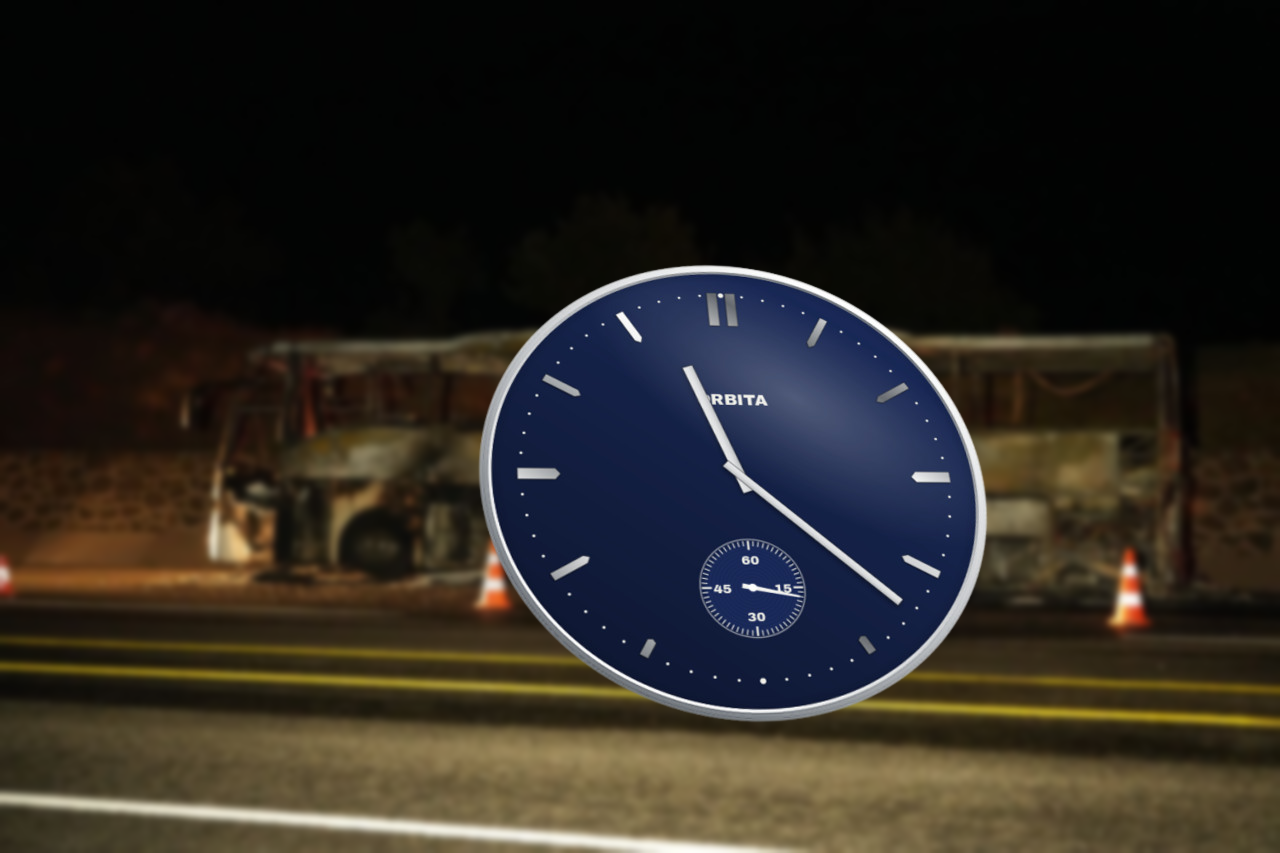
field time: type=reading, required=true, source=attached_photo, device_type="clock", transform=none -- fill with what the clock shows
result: 11:22:17
